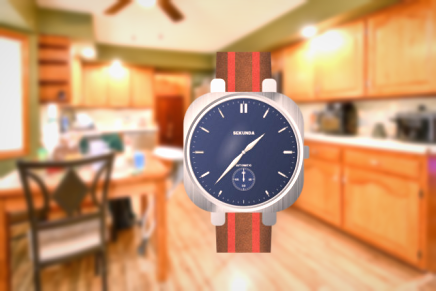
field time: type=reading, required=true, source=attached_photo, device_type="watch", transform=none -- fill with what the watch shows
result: 1:37
